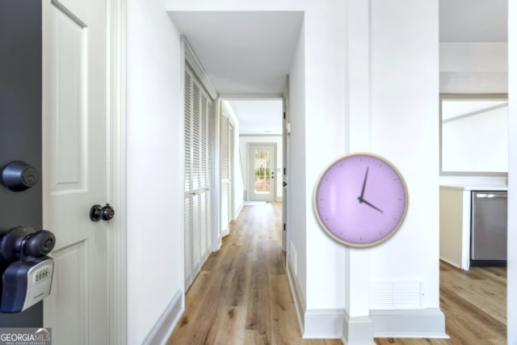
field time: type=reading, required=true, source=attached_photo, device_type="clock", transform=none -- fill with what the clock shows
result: 4:02
